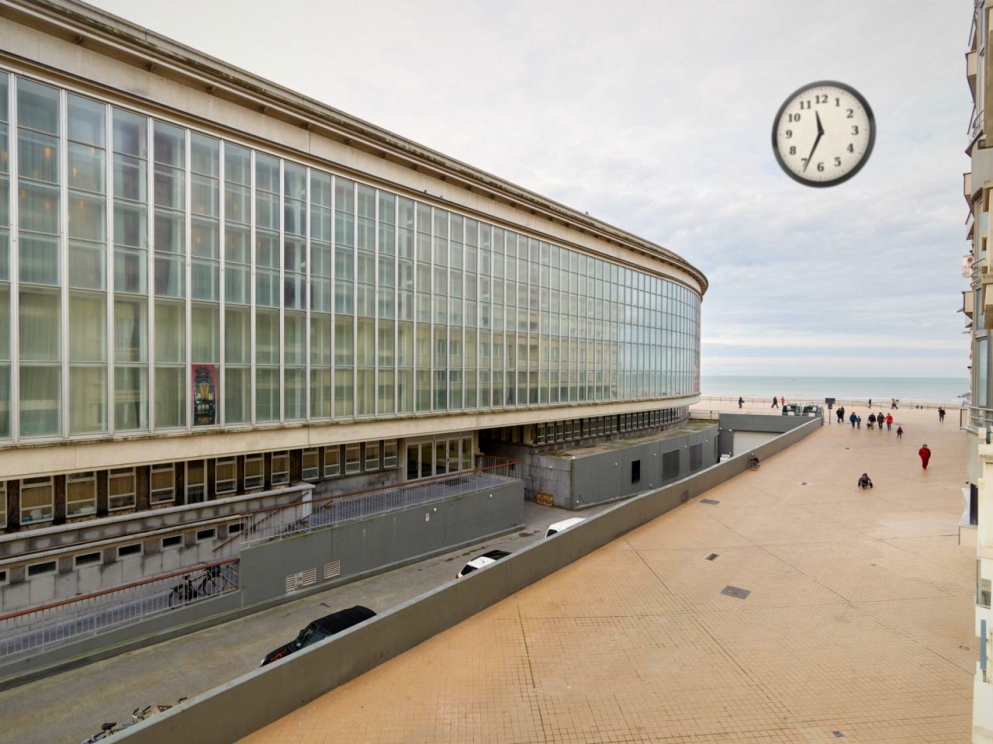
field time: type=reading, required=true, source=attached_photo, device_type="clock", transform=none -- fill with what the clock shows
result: 11:34
